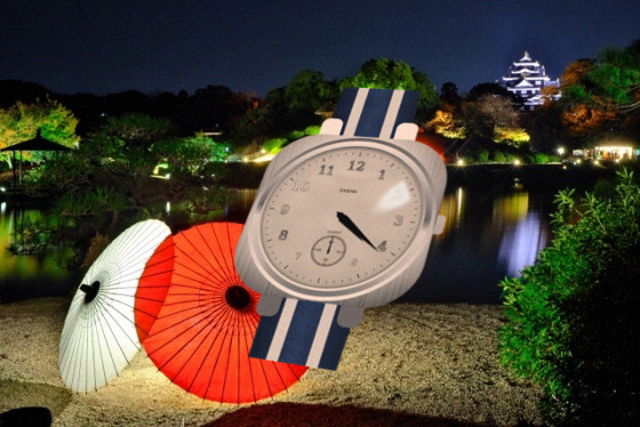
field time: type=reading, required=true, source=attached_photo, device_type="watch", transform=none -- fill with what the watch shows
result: 4:21
